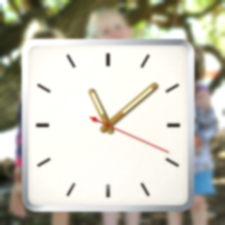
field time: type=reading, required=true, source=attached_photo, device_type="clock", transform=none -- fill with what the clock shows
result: 11:08:19
